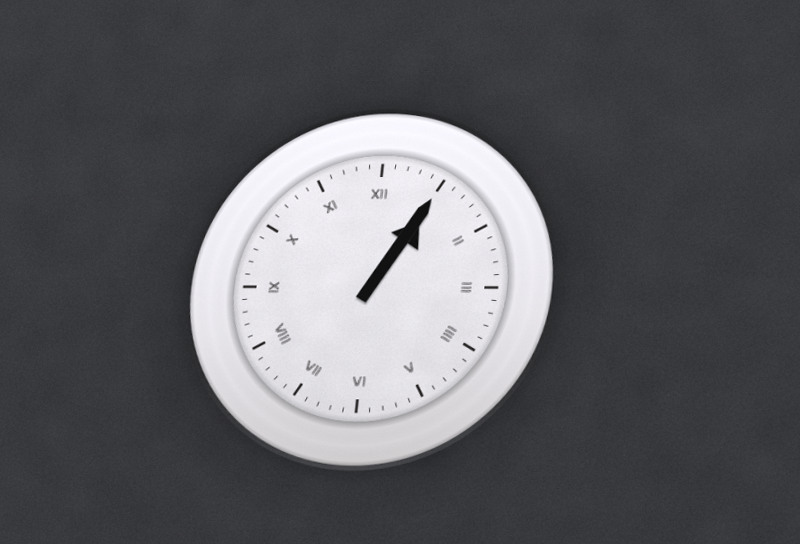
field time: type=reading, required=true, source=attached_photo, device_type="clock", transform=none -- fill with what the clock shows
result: 1:05
